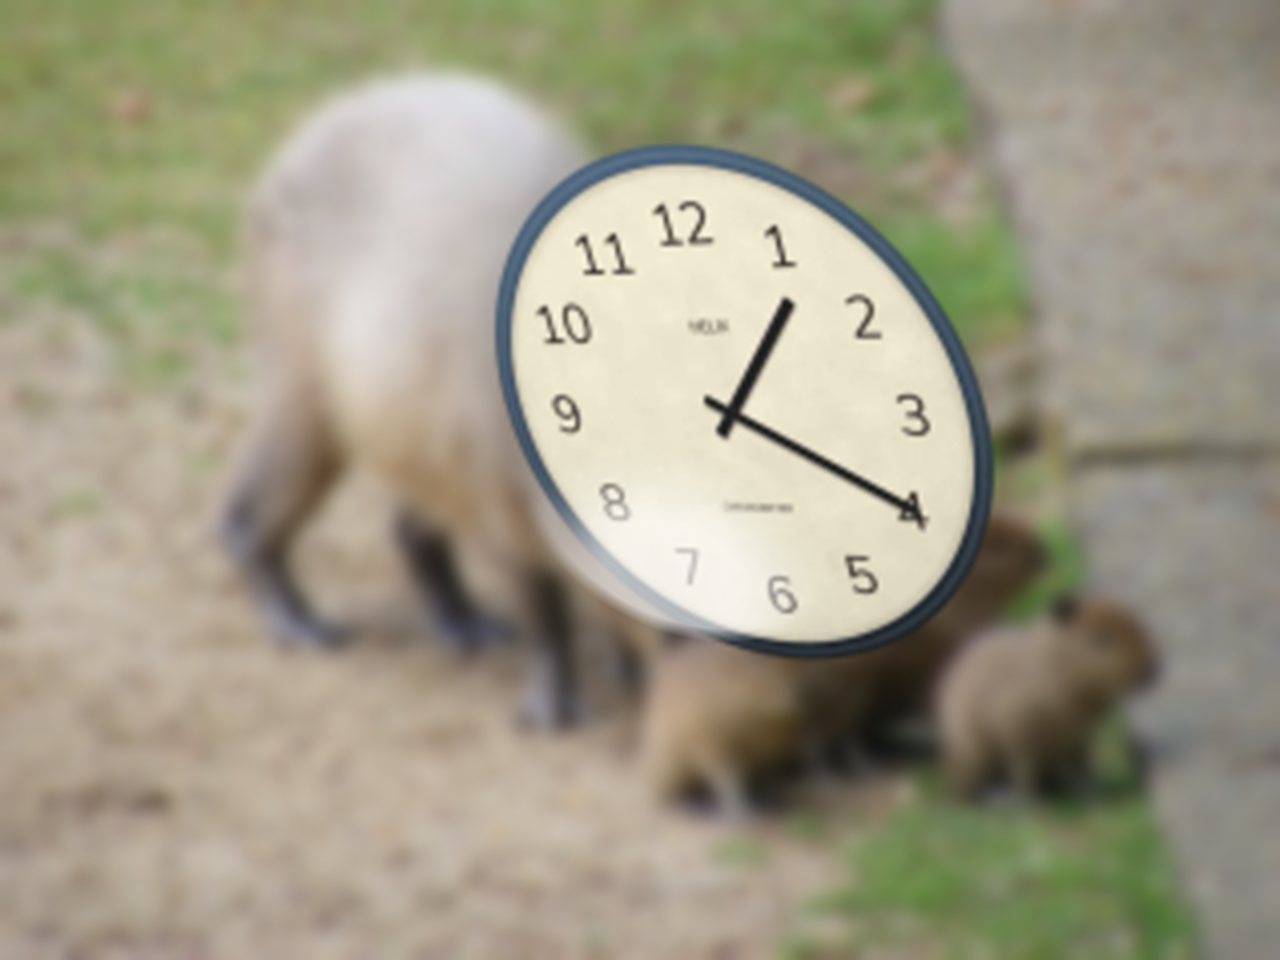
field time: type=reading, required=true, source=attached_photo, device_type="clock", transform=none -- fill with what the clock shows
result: 1:20
